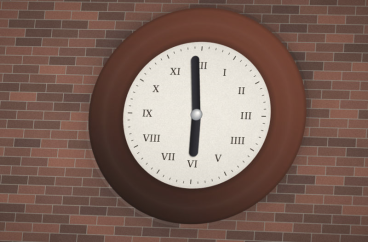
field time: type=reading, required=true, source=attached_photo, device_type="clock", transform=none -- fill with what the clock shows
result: 5:59
